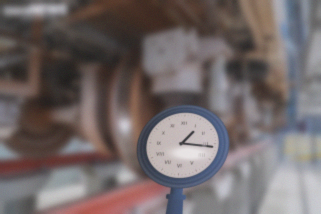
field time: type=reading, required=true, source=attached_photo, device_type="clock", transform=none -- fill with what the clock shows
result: 1:16
